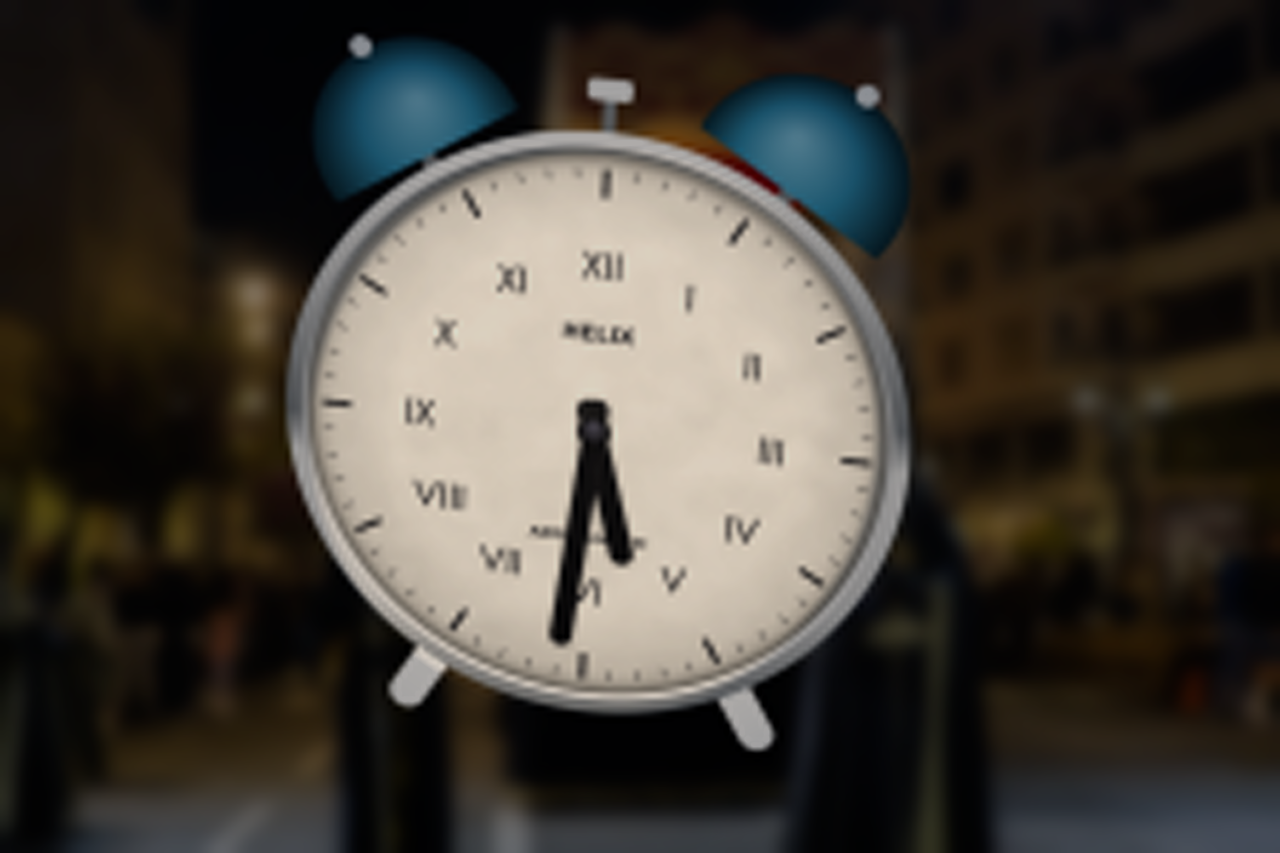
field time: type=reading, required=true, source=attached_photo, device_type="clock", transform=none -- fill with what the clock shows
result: 5:31
